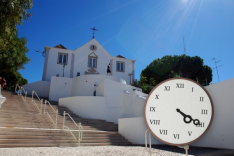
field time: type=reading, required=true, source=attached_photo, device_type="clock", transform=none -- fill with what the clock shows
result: 4:20
